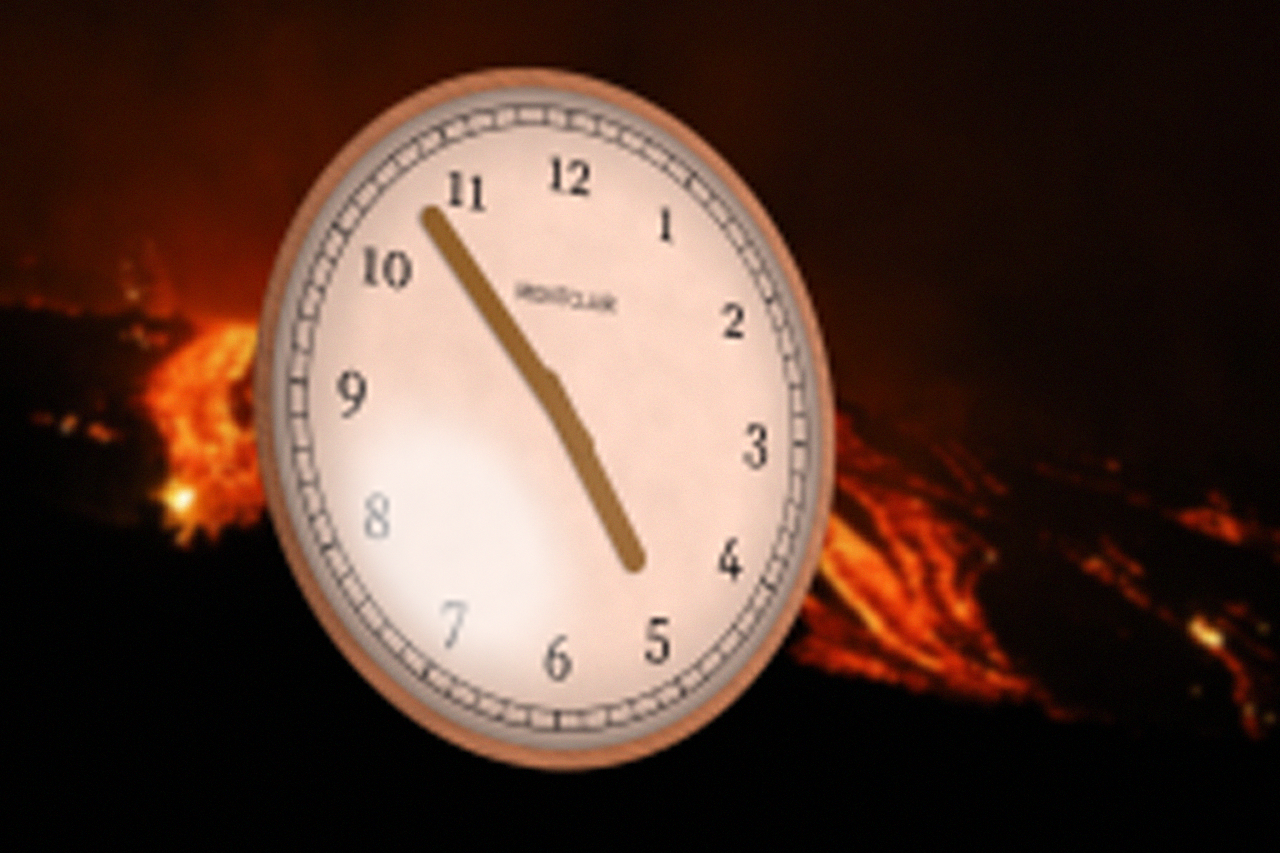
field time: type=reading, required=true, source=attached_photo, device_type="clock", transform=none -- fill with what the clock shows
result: 4:53
